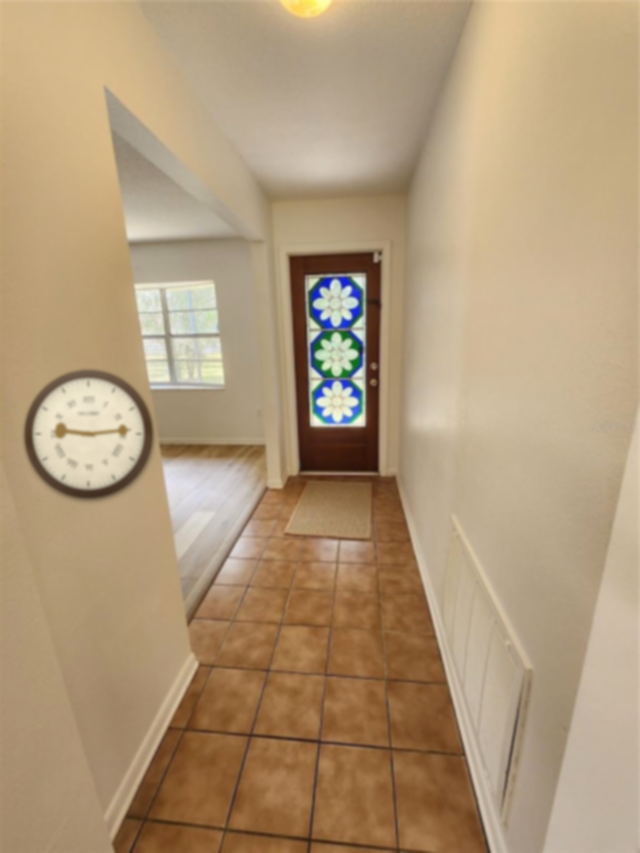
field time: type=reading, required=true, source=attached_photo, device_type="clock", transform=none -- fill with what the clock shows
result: 9:14
